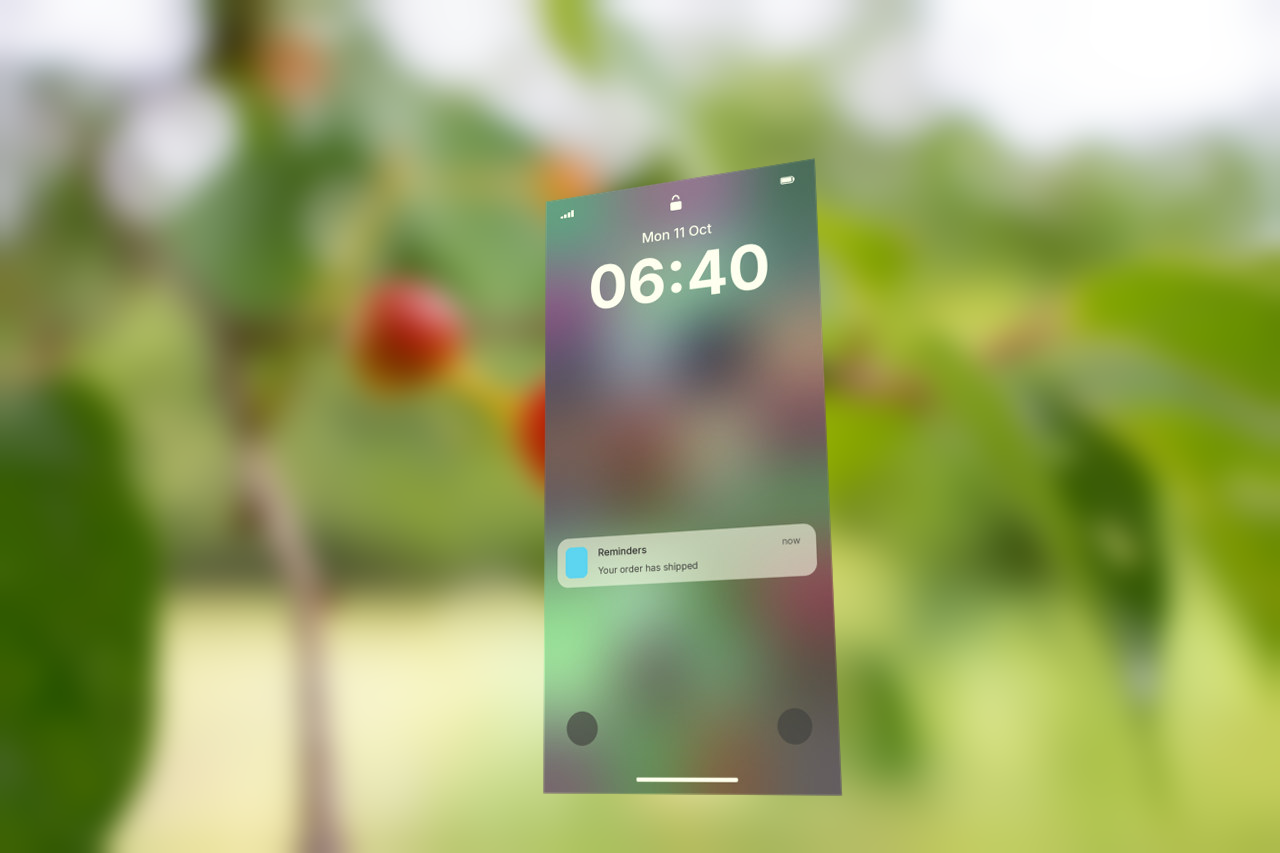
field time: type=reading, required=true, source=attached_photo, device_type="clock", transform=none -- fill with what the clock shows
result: 6:40
